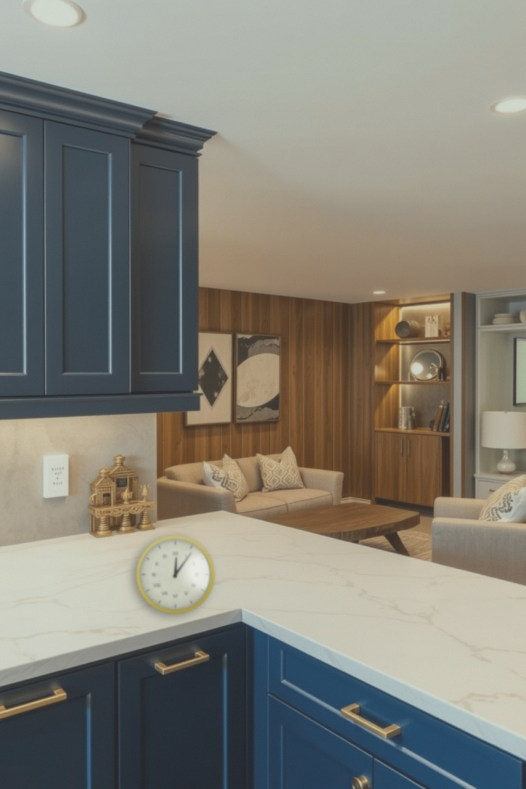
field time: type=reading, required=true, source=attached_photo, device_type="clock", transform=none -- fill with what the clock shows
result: 12:06
